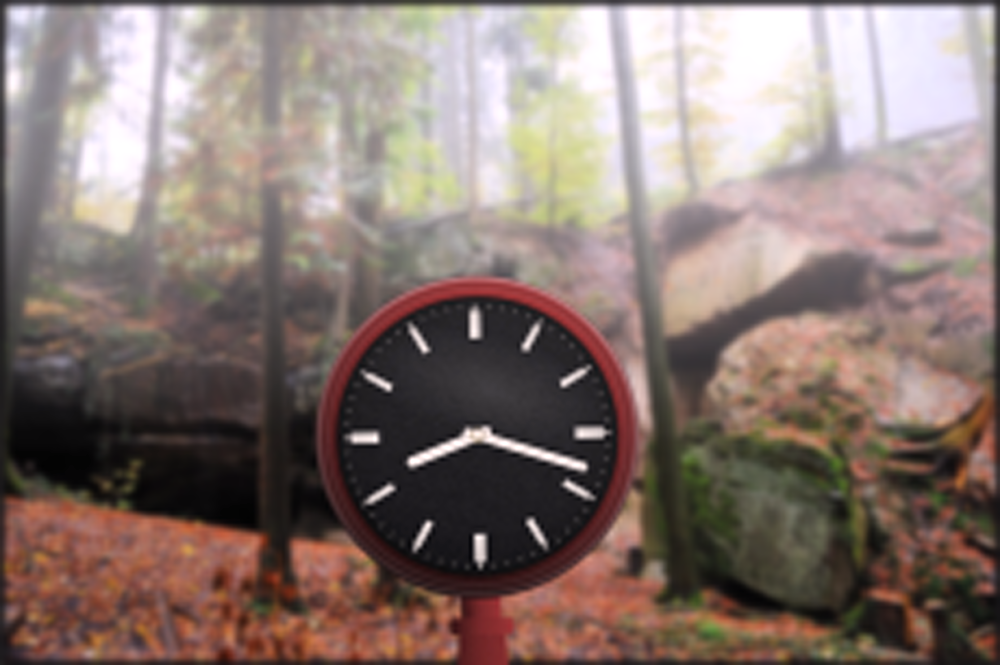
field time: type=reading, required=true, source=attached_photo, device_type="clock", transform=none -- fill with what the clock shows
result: 8:18
